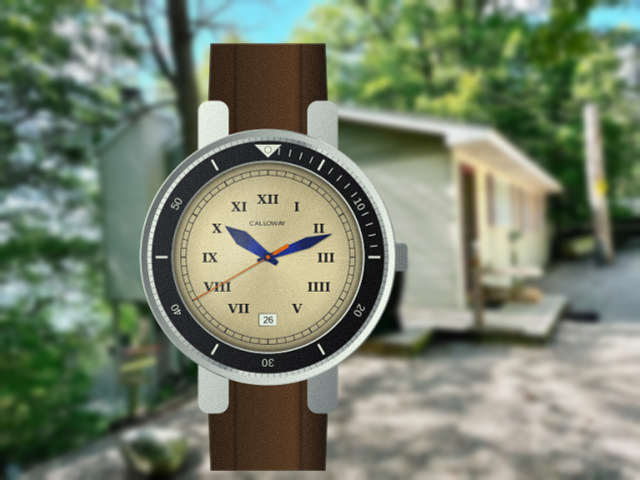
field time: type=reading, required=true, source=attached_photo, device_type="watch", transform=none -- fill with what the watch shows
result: 10:11:40
